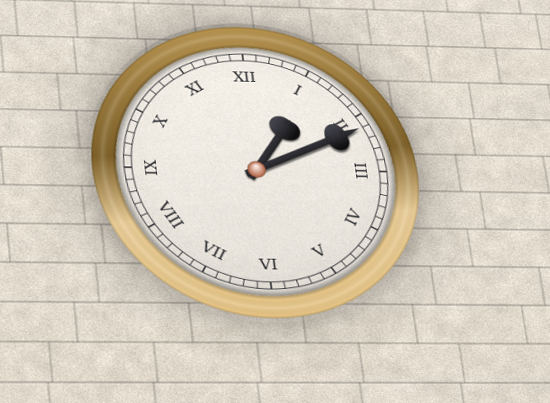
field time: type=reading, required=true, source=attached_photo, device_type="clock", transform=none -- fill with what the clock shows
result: 1:11
